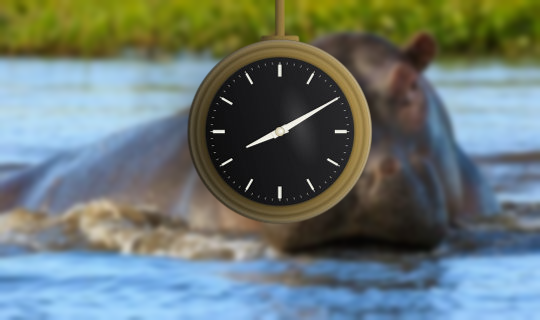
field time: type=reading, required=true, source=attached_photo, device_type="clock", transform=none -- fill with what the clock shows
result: 8:10
